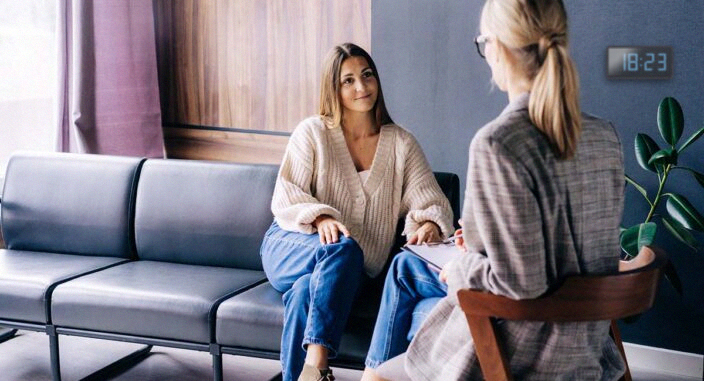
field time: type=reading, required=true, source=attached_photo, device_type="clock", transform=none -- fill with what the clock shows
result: 18:23
